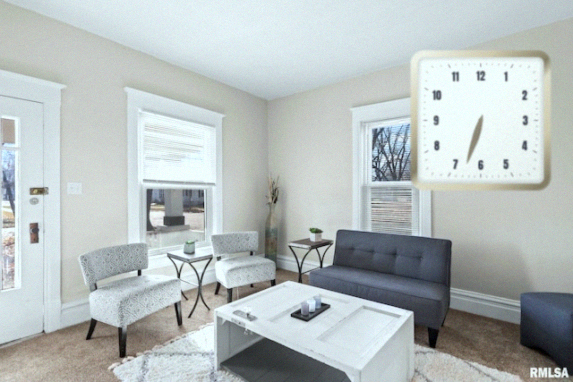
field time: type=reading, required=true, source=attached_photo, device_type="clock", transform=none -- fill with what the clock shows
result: 6:33
